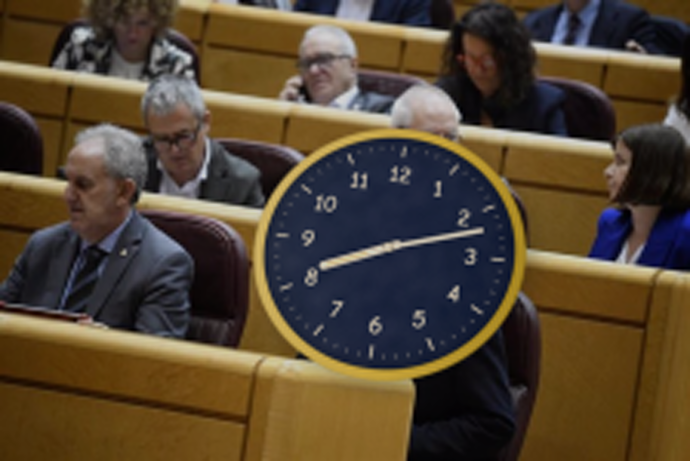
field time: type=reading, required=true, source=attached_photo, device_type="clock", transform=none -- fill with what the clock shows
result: 8:12
